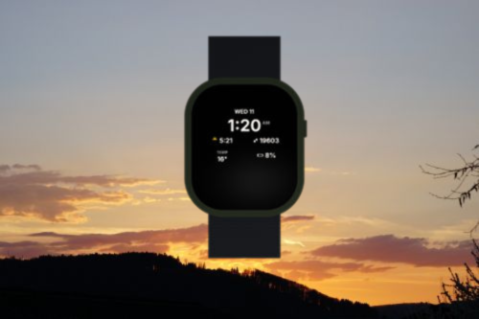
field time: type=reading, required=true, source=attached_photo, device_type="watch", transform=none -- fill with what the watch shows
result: 1:20
